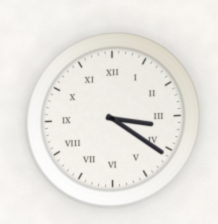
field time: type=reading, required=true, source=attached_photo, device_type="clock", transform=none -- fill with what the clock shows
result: 3:21
